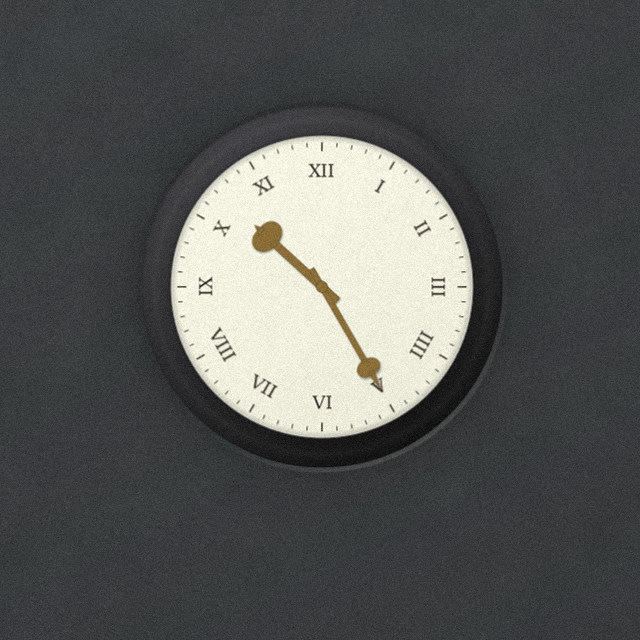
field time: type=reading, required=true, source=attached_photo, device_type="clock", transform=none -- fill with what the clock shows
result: 10:25
